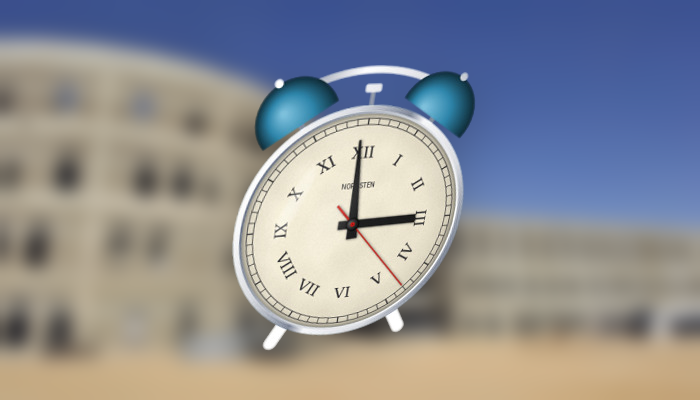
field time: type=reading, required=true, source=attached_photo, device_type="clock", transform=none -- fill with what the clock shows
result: 2:59:23
